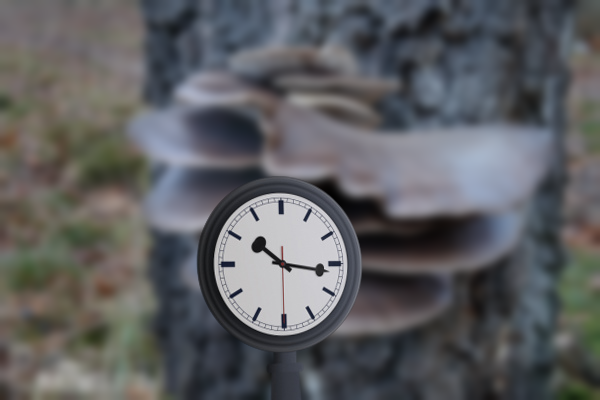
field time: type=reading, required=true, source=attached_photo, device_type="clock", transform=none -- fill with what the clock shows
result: 10:16:30
